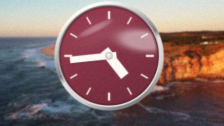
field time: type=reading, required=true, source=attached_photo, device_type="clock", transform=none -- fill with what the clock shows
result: 4:44
